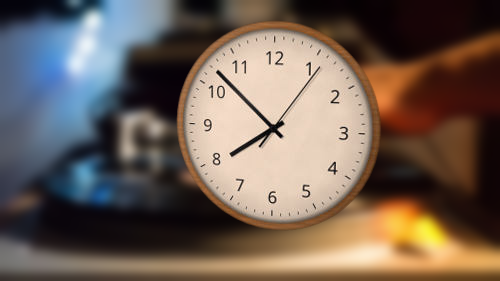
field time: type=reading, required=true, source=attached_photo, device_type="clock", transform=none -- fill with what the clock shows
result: 7:52:06
